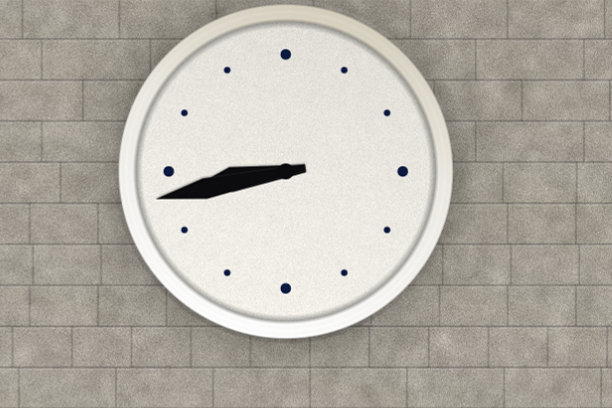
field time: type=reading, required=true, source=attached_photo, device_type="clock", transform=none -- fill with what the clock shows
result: 8:43
